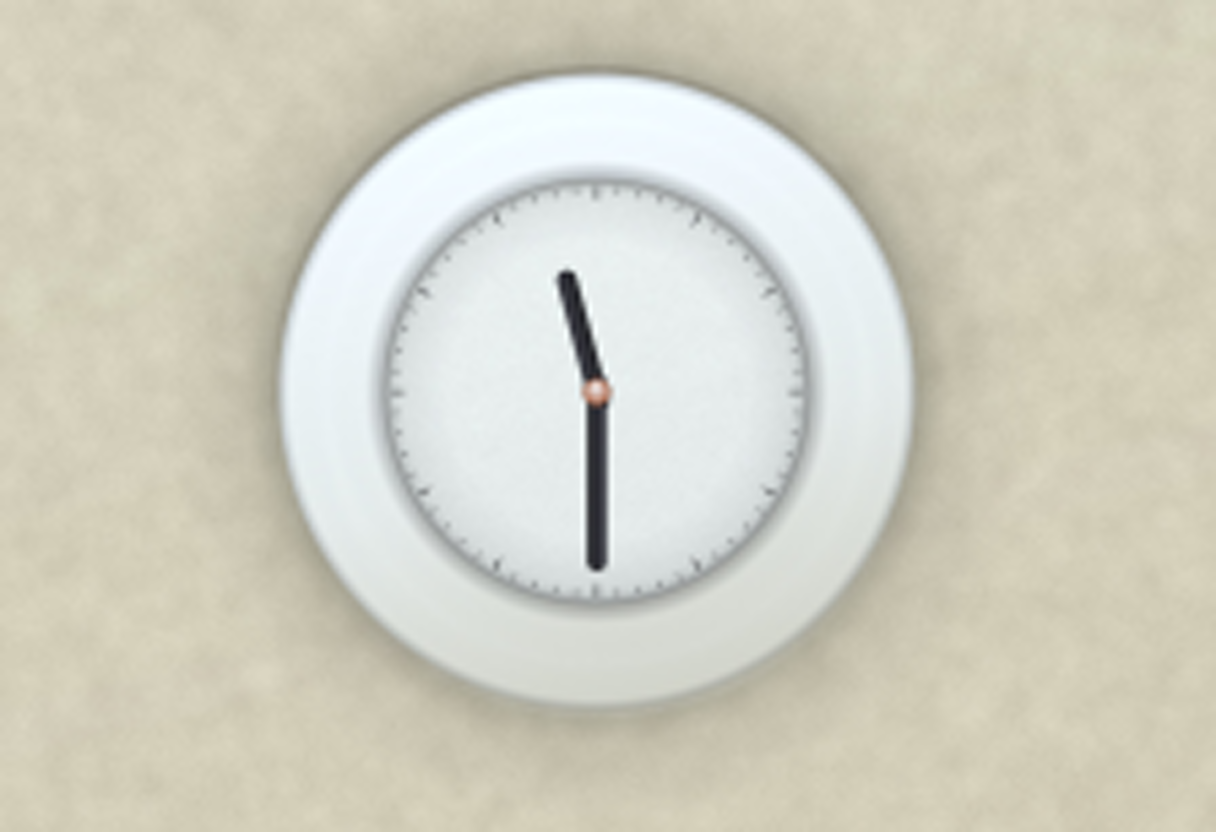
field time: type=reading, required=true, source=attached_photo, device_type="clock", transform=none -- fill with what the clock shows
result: 11:30
